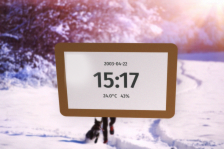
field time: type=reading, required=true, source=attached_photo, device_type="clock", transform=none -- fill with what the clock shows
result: 15:17
